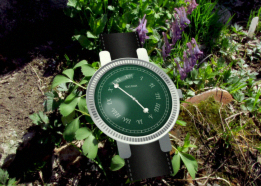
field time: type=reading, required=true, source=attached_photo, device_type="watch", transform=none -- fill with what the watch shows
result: 4:53
